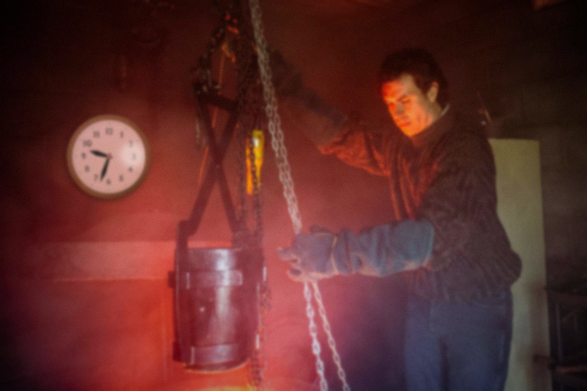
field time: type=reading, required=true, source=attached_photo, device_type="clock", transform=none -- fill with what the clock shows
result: 9:33
